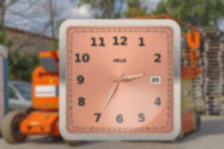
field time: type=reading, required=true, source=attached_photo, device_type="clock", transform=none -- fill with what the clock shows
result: 2:35
